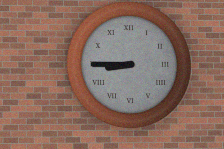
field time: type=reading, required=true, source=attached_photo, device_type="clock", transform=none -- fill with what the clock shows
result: 8:45
